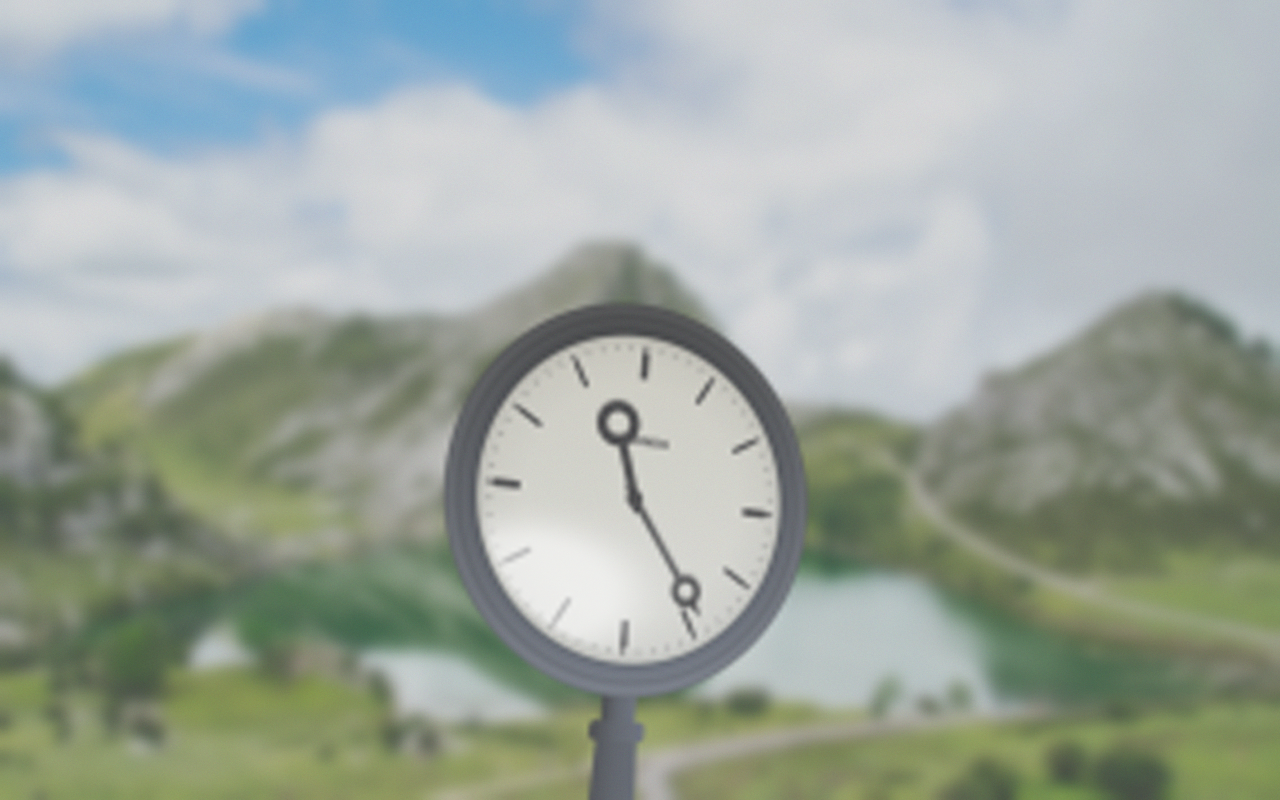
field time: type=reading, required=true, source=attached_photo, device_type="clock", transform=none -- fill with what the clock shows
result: 11:24
